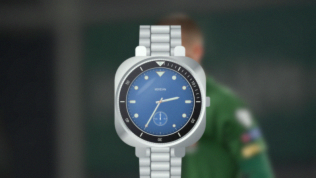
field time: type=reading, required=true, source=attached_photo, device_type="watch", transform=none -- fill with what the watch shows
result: 2:35
